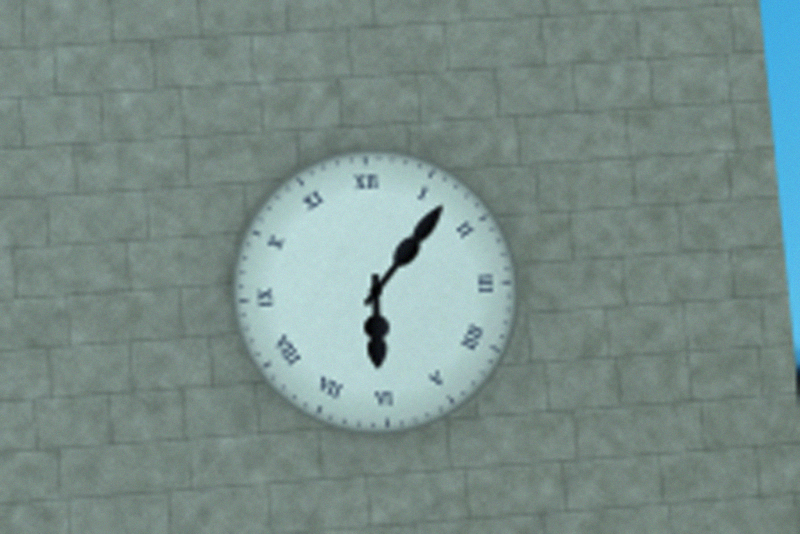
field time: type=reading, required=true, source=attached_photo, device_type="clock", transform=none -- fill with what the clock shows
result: 6:07
